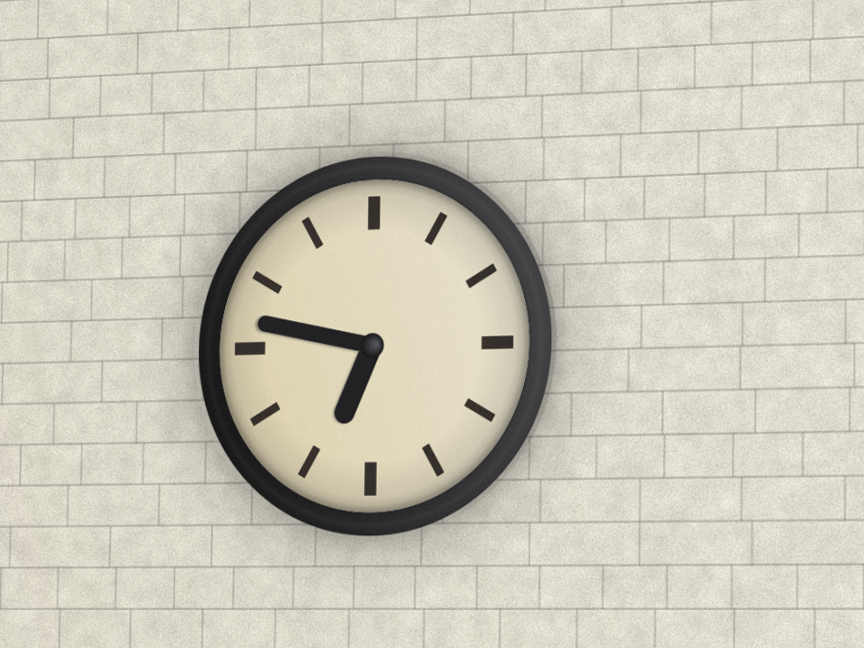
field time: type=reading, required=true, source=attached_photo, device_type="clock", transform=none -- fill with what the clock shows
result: 6:47
